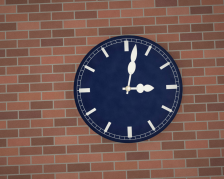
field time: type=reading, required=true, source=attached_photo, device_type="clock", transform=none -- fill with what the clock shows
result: 3:02
